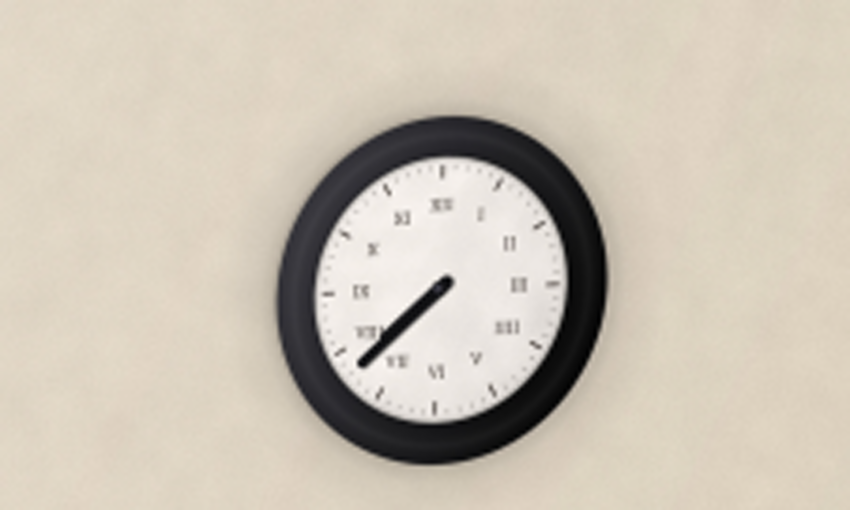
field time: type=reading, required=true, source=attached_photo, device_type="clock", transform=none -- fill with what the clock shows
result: 7:38
